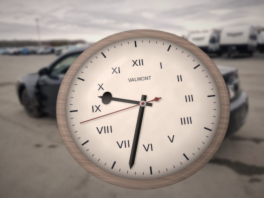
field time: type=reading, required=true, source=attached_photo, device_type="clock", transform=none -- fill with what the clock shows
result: 9:32:43
